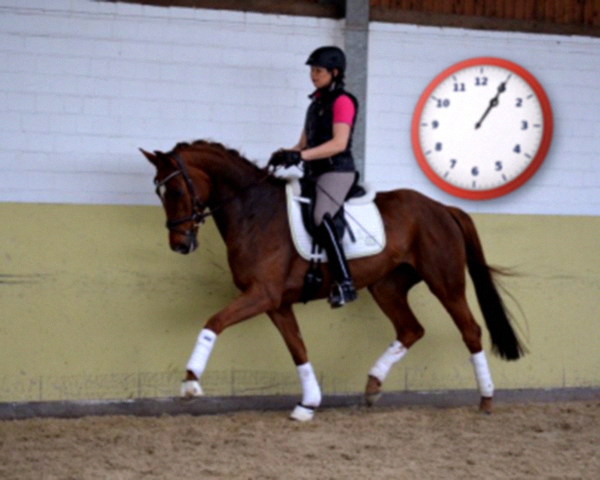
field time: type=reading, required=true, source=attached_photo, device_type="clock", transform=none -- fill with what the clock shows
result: 1:05
